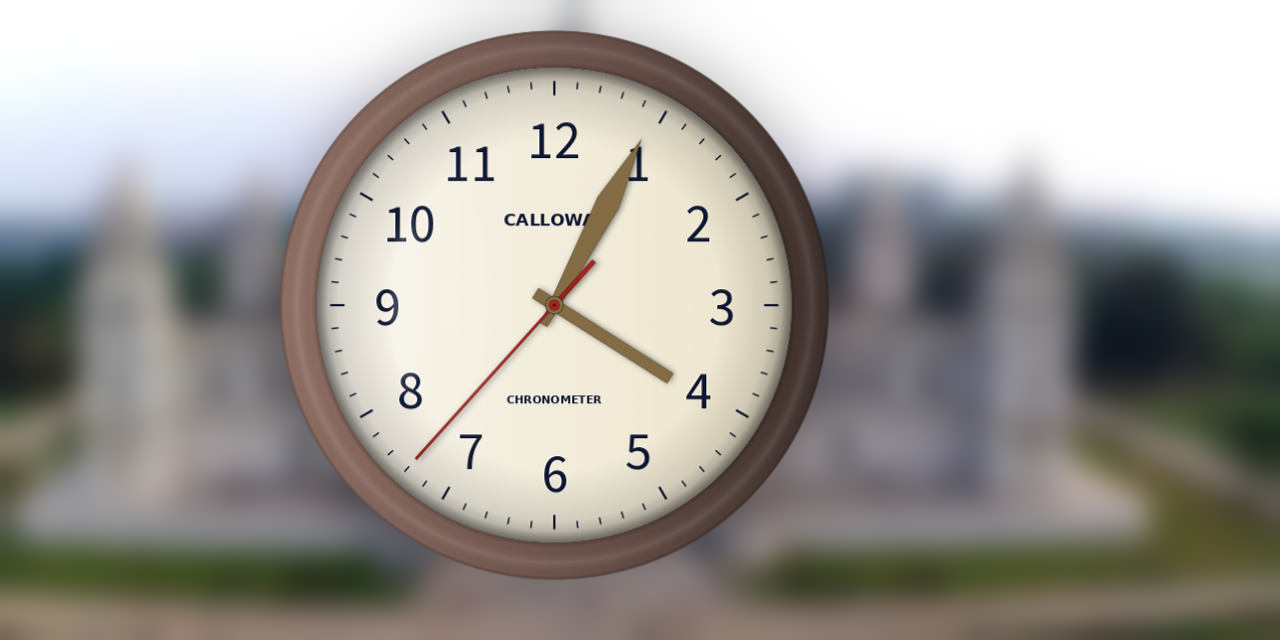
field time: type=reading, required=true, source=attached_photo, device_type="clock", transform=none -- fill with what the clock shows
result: 4:04:37
